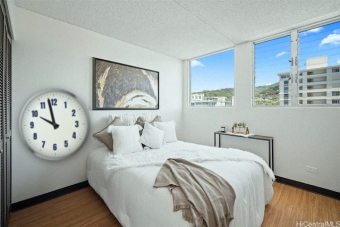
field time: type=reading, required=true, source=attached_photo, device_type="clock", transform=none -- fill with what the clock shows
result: 9:58
